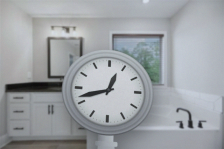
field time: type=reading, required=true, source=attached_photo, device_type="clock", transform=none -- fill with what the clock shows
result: 12:42
